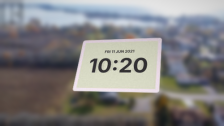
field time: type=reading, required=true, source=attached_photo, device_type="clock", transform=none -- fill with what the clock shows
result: 10:20
